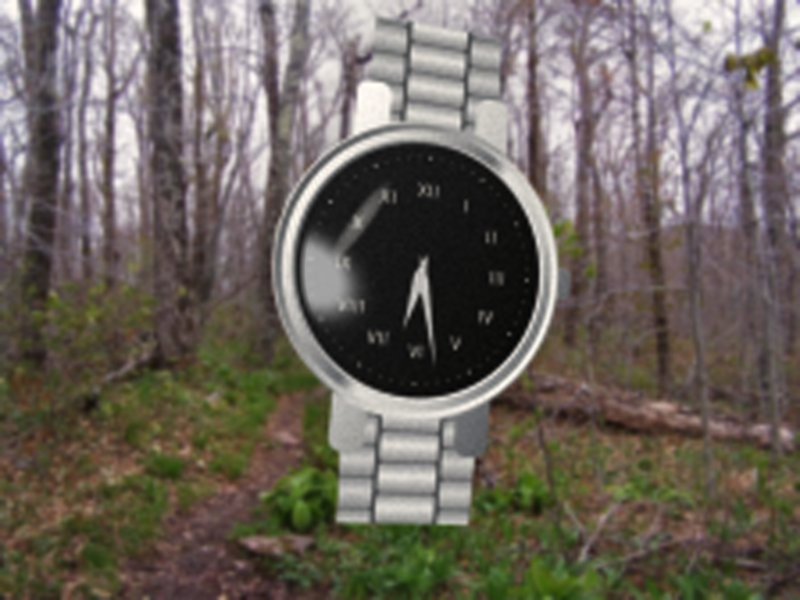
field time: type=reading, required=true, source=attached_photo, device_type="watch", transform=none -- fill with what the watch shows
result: 6:28
